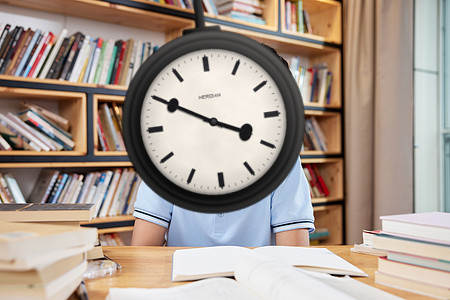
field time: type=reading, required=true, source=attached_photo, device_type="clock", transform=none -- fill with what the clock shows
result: 3:50
